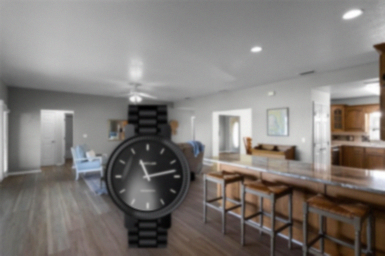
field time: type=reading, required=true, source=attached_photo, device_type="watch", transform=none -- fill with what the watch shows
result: 11:13
